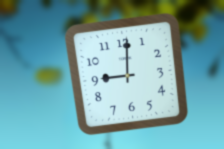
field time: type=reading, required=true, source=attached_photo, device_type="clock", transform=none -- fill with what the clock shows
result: 9:01
